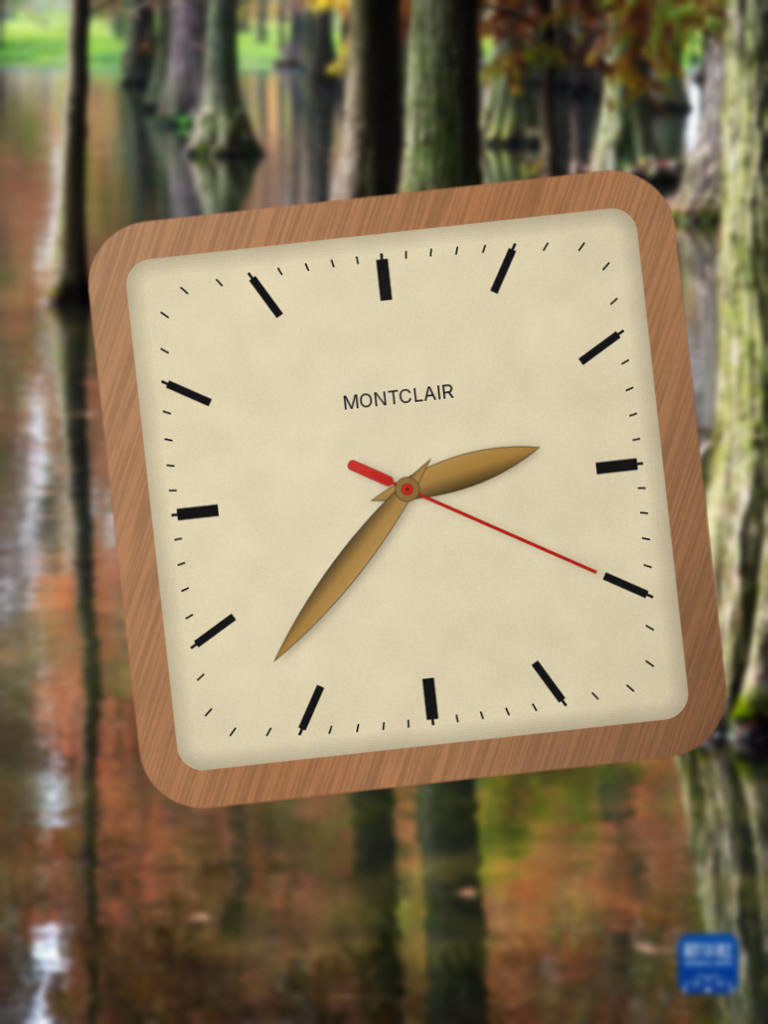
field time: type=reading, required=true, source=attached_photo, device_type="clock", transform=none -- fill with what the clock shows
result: 2:37:20
